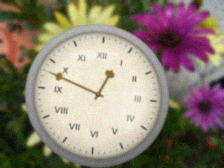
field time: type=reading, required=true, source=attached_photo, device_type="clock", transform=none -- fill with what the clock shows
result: 12:48
